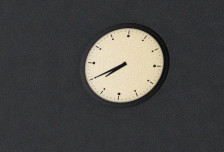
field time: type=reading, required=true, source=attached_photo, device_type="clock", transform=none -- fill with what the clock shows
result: 7:40
